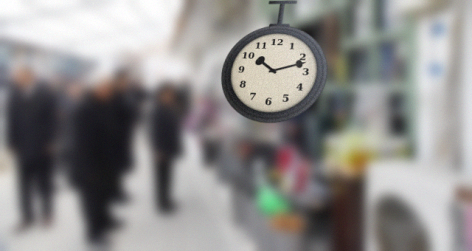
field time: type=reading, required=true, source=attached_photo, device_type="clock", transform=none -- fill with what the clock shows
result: 10:12
